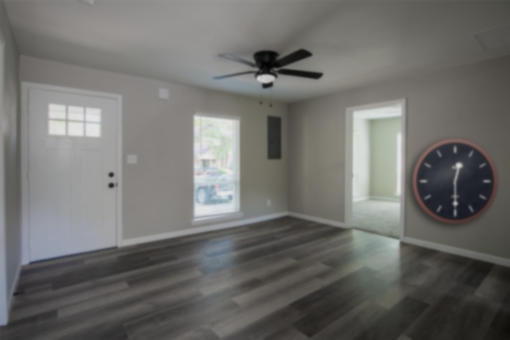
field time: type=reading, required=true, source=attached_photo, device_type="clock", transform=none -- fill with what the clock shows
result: 12:30
